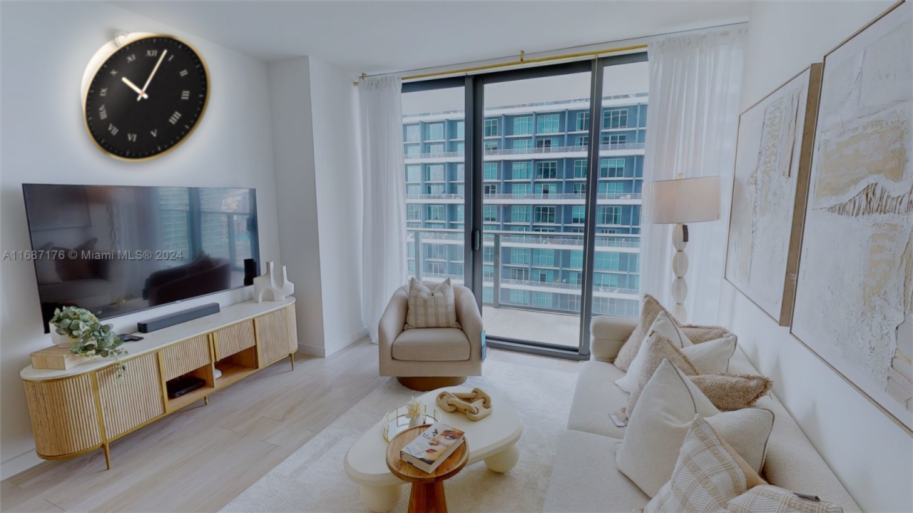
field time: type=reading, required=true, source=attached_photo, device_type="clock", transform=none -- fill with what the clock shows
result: 10:03
